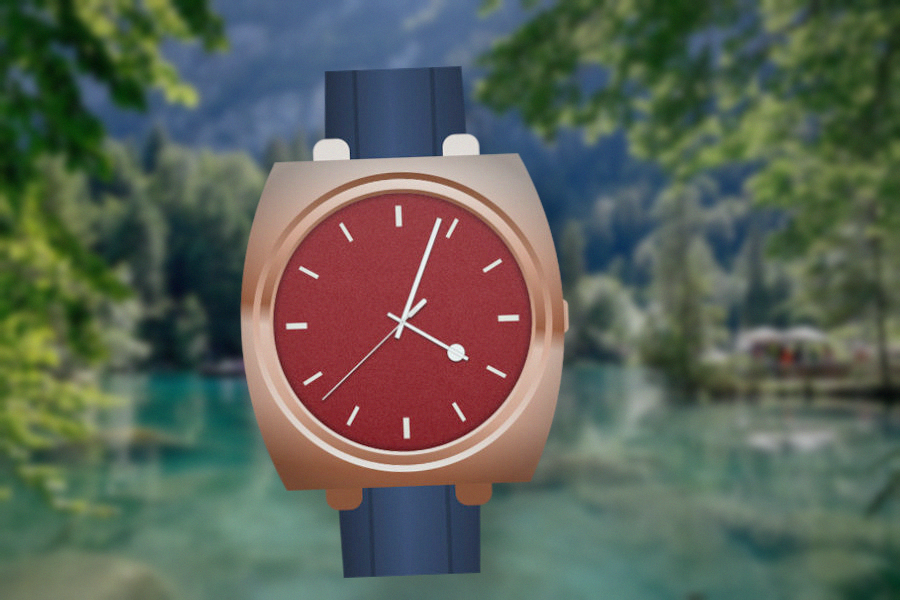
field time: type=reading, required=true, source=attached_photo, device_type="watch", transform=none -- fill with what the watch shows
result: 4:03:38
